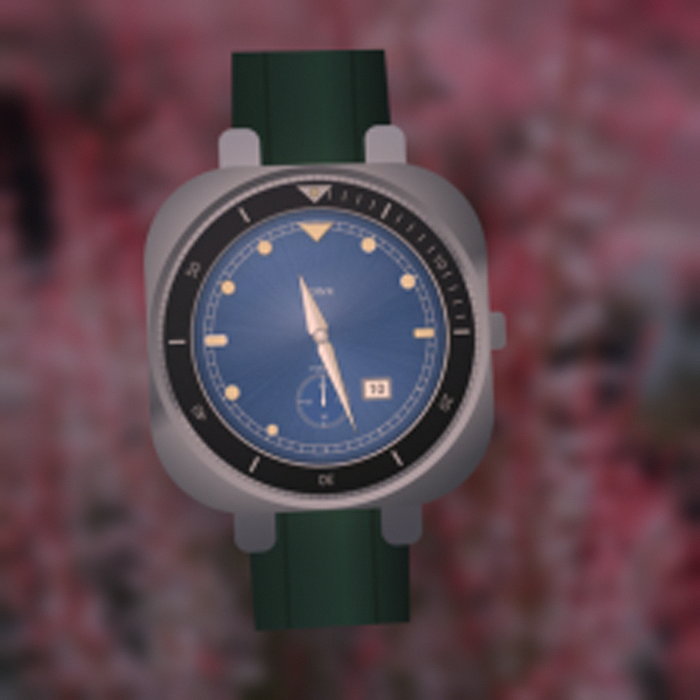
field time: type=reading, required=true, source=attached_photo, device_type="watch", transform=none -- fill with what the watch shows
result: 11:27
